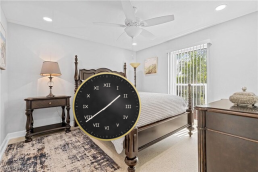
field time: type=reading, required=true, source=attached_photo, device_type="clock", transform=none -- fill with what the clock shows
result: 1:39
